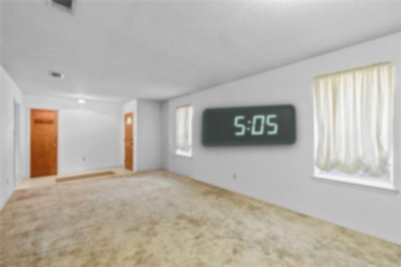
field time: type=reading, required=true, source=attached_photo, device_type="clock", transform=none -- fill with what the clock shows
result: 5:05
